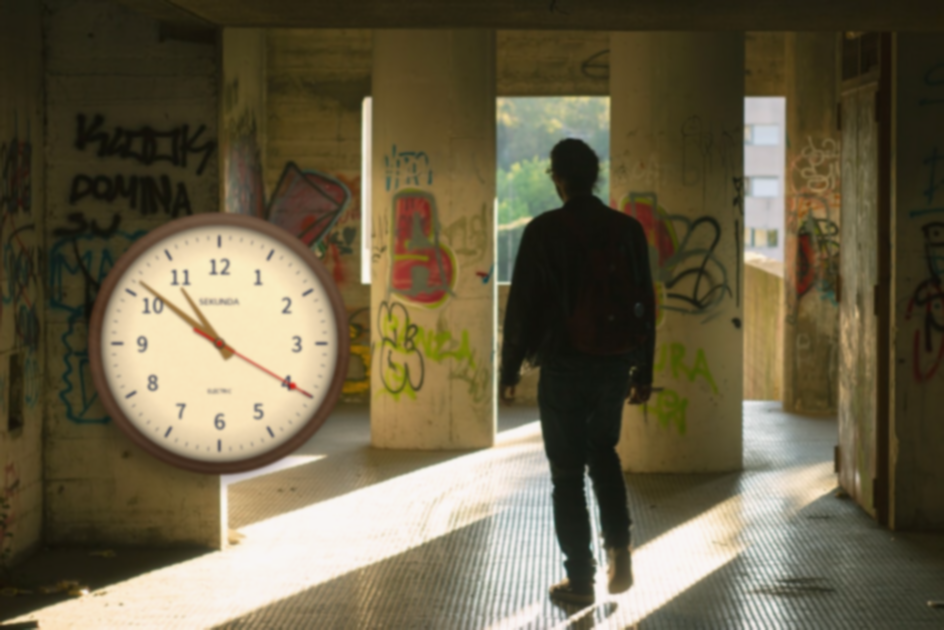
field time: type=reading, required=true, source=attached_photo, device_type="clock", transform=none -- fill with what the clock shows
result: 10:51:20
